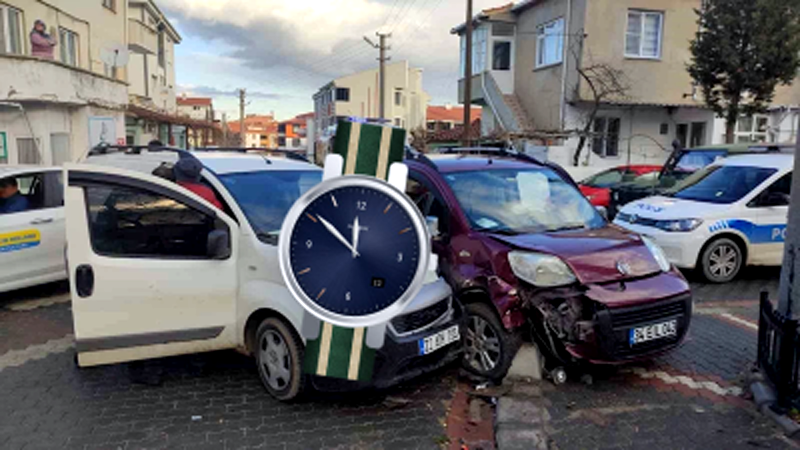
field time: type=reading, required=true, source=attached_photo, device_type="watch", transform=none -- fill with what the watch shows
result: 11:51
